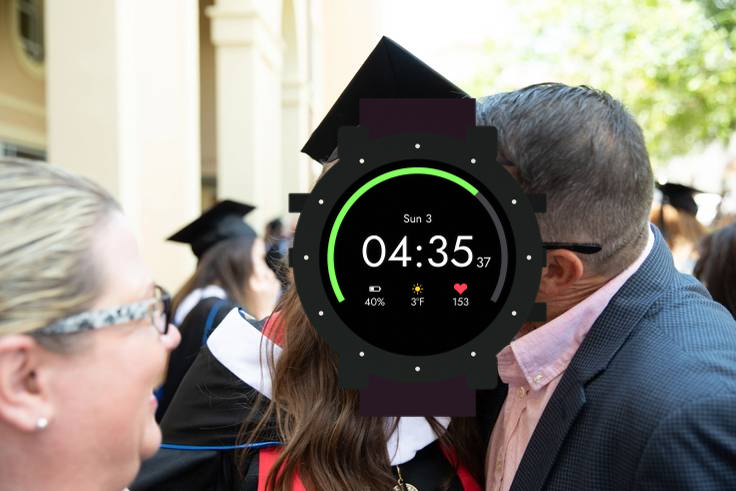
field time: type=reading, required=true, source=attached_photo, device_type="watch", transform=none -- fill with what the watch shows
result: 4:35:37
